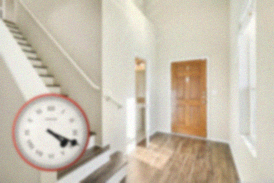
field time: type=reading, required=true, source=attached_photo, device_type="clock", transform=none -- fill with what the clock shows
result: 4:19
